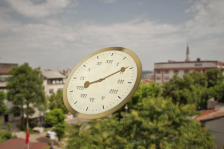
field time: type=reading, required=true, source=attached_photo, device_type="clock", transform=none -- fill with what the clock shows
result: 8:09
